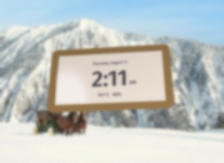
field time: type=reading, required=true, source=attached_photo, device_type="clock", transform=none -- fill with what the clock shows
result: 2:11
